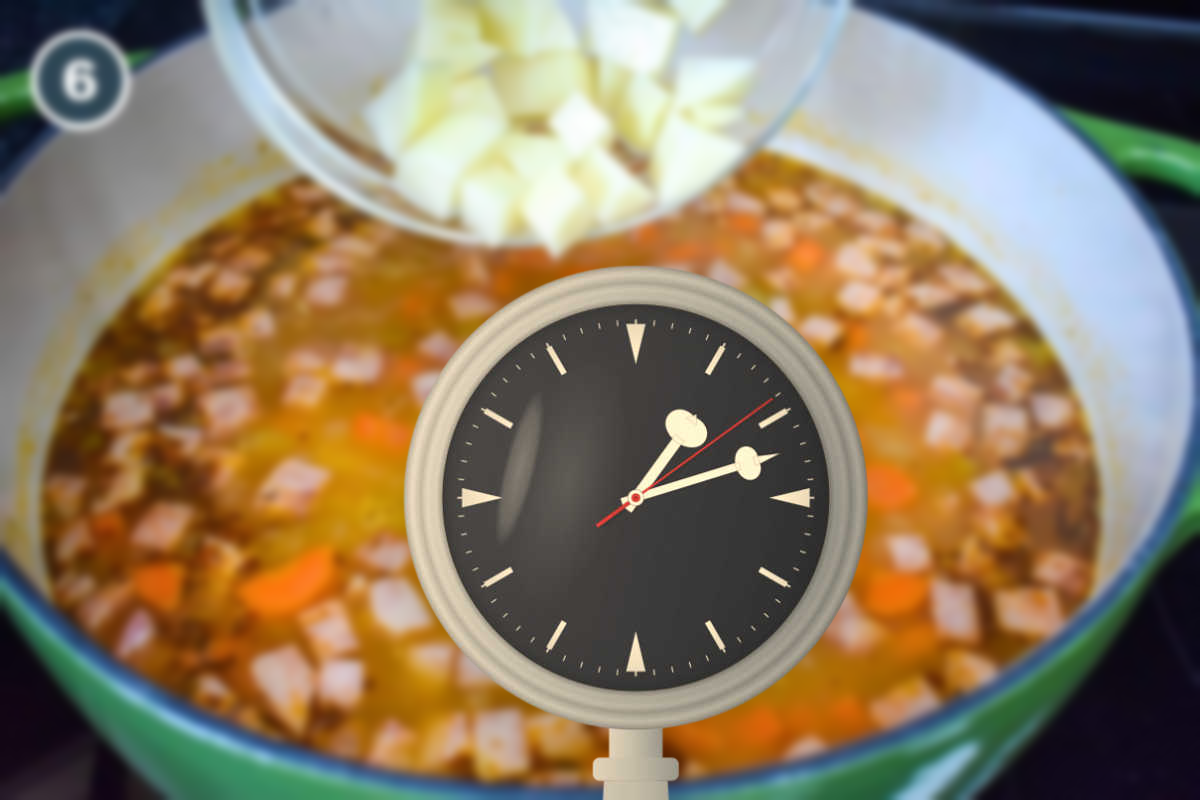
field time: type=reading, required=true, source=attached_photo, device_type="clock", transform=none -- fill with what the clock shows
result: 1:12:09
